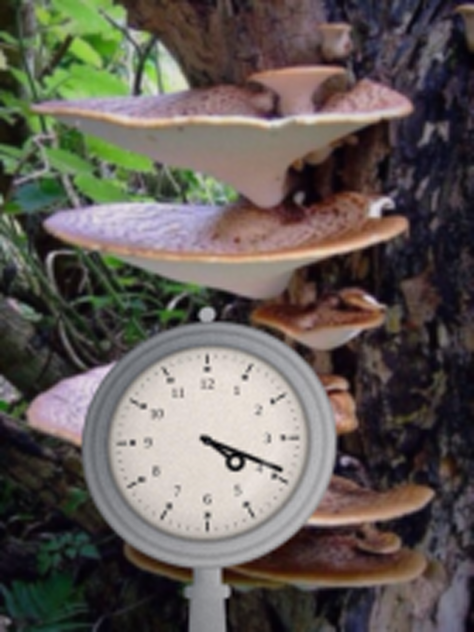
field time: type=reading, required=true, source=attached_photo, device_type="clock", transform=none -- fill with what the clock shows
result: 4:19
